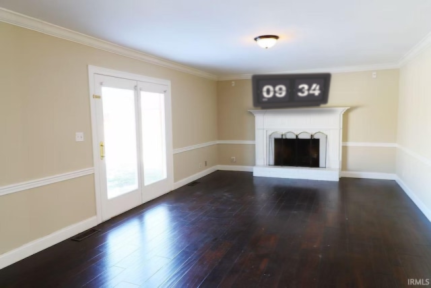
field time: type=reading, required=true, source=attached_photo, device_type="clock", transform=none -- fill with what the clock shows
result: 9:34
